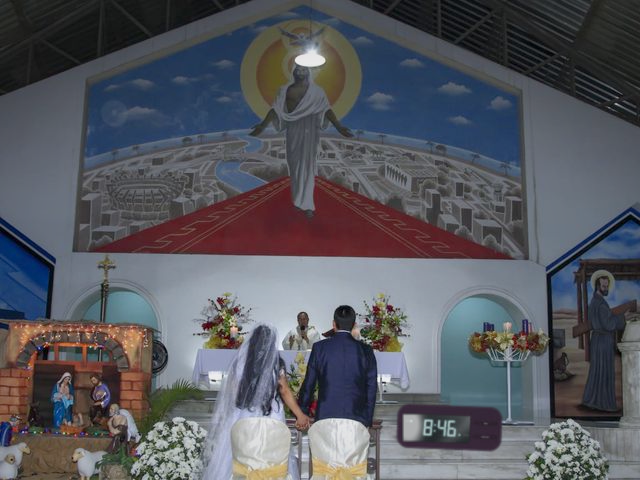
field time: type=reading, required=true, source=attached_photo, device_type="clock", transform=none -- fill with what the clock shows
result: 8:46
